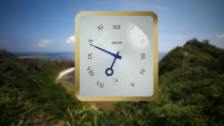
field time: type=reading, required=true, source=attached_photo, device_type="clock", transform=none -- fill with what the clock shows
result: 6:49
